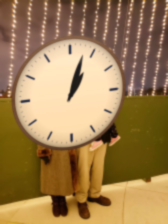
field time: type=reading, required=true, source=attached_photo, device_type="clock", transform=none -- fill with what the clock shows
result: 1:03
